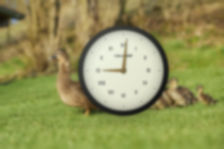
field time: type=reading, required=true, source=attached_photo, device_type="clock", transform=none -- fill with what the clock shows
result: 9:01
